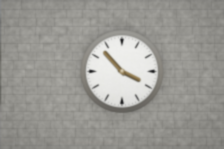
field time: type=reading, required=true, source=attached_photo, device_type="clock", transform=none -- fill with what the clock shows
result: 3:53
